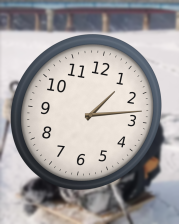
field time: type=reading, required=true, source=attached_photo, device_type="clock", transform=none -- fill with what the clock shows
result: 1:13
